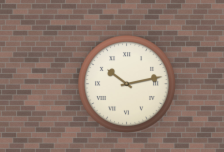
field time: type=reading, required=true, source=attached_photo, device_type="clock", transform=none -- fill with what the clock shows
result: 10:13
